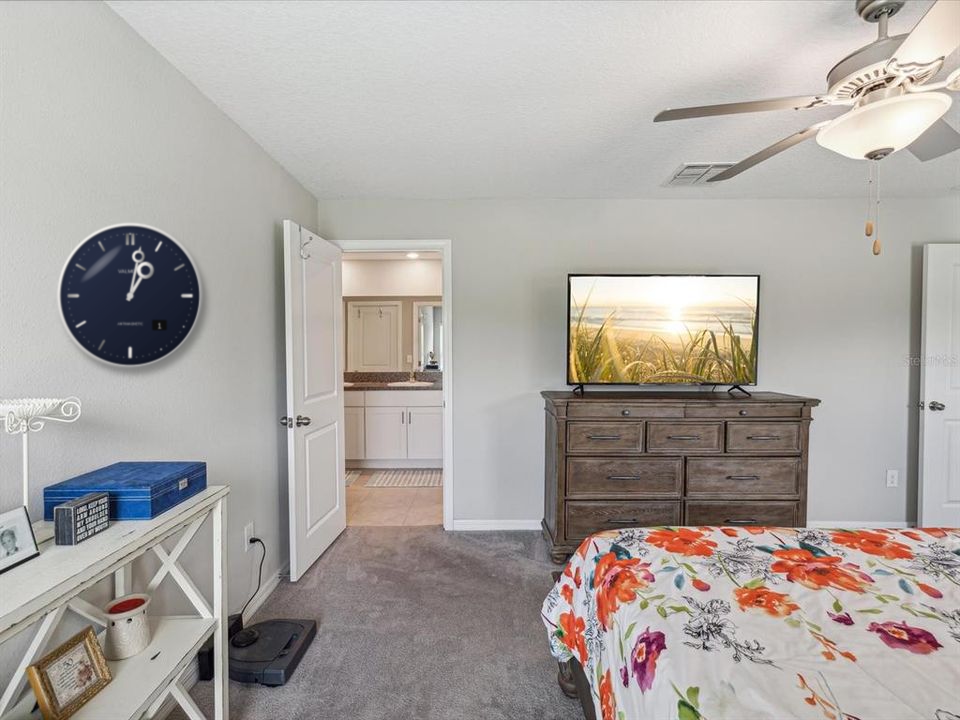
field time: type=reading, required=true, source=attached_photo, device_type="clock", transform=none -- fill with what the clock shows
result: 1:02
